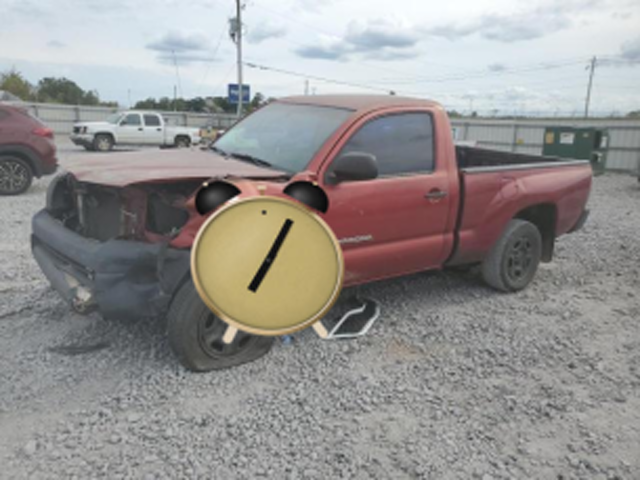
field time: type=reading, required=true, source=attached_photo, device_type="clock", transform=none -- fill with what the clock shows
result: 7:05
